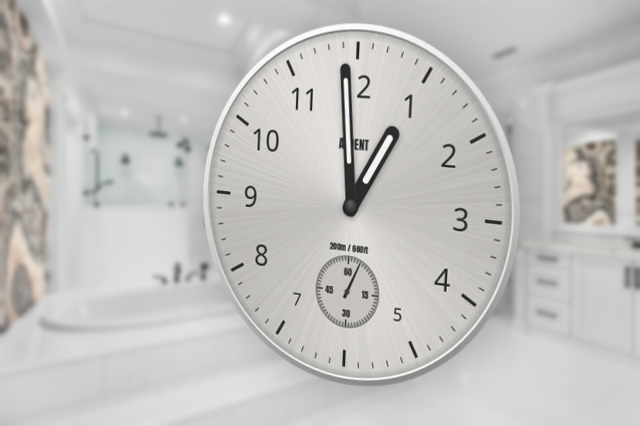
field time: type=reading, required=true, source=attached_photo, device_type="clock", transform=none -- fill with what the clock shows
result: 12:59:04
